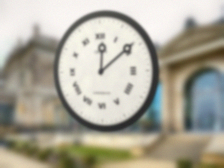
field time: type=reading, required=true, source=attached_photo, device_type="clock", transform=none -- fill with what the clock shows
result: 12:09
